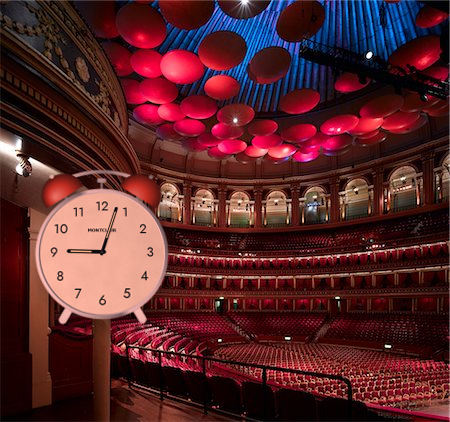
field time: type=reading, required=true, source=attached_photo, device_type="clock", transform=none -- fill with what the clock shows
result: 9:03
